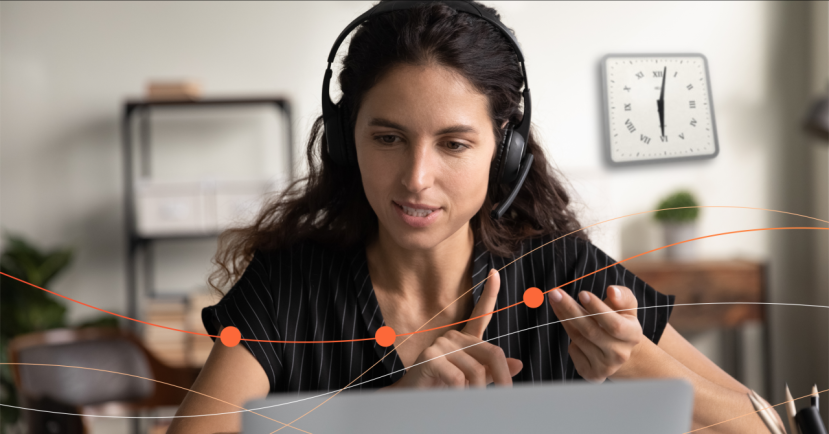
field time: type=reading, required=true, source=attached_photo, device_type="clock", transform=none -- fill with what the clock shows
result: 6:02
